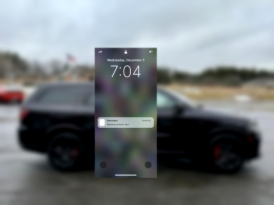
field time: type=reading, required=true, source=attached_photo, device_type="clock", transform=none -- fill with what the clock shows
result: 7:04
